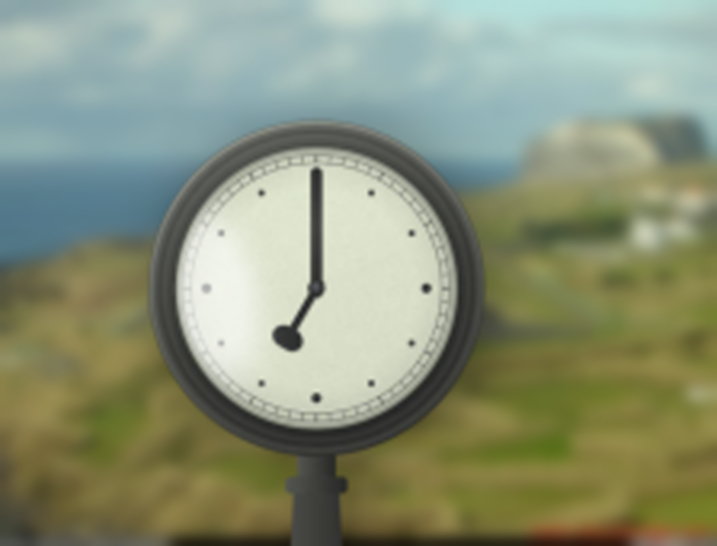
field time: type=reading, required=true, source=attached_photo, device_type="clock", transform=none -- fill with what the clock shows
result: 7:00
